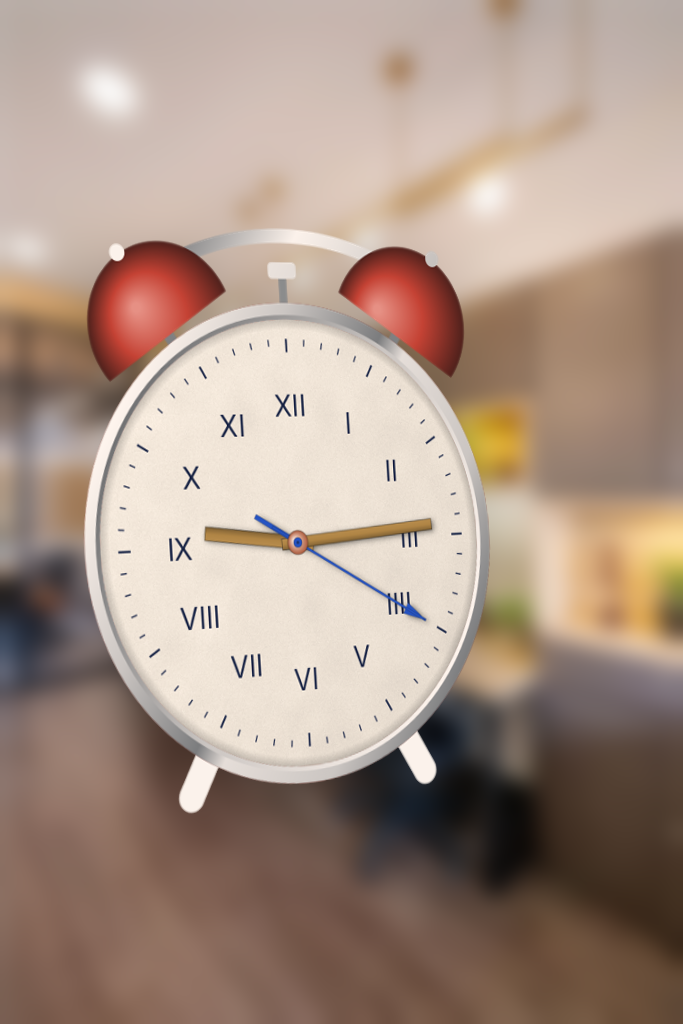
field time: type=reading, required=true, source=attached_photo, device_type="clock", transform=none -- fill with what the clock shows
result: 9:14:20
